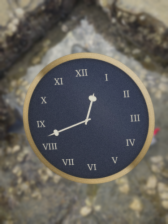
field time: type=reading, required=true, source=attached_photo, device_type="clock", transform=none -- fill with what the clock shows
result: 12:42
